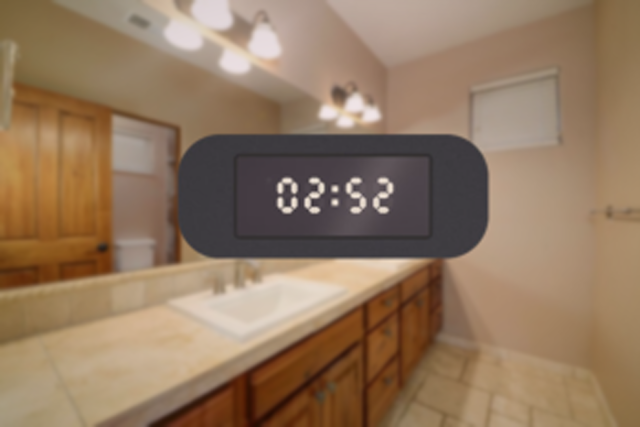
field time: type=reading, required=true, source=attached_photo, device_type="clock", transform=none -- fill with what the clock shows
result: 2:52
